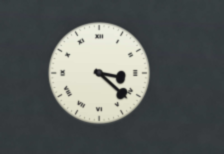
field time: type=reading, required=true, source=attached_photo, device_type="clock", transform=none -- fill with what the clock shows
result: 3:22
